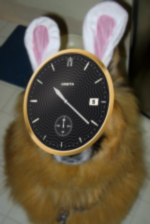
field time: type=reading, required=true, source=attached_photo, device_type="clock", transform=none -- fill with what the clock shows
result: 10:21
